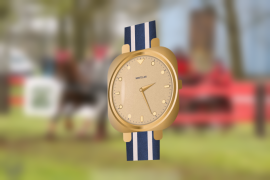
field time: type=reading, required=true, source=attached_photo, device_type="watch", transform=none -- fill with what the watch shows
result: 2:26
